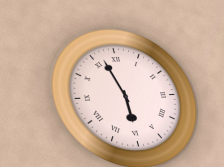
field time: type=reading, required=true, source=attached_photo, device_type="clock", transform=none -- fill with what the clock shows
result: 5:57
